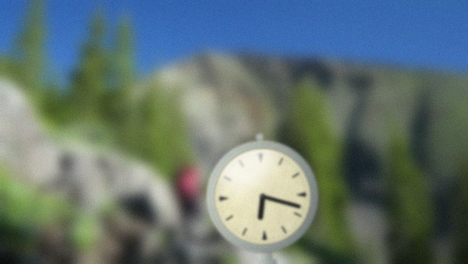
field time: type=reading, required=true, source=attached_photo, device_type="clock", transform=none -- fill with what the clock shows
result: 6:18
